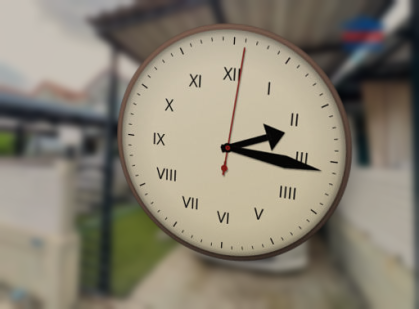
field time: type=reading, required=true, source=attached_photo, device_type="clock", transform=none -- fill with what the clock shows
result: 2:16:01
